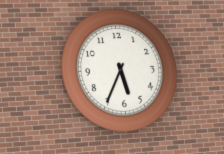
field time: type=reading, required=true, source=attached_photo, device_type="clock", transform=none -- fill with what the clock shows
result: 5:35
